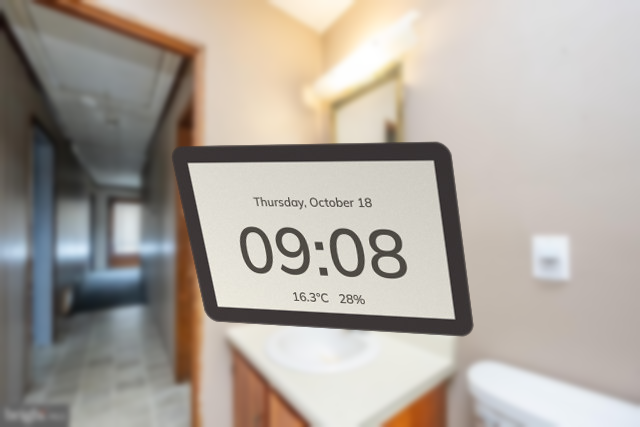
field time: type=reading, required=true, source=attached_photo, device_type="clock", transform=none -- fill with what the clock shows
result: 9:08
